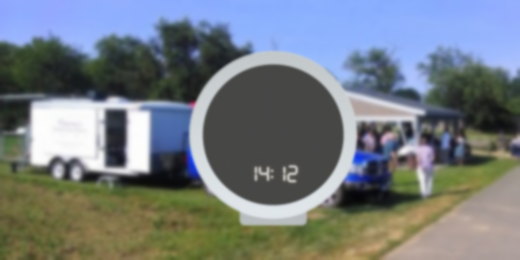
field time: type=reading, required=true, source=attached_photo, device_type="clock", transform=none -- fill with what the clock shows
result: 14:12
